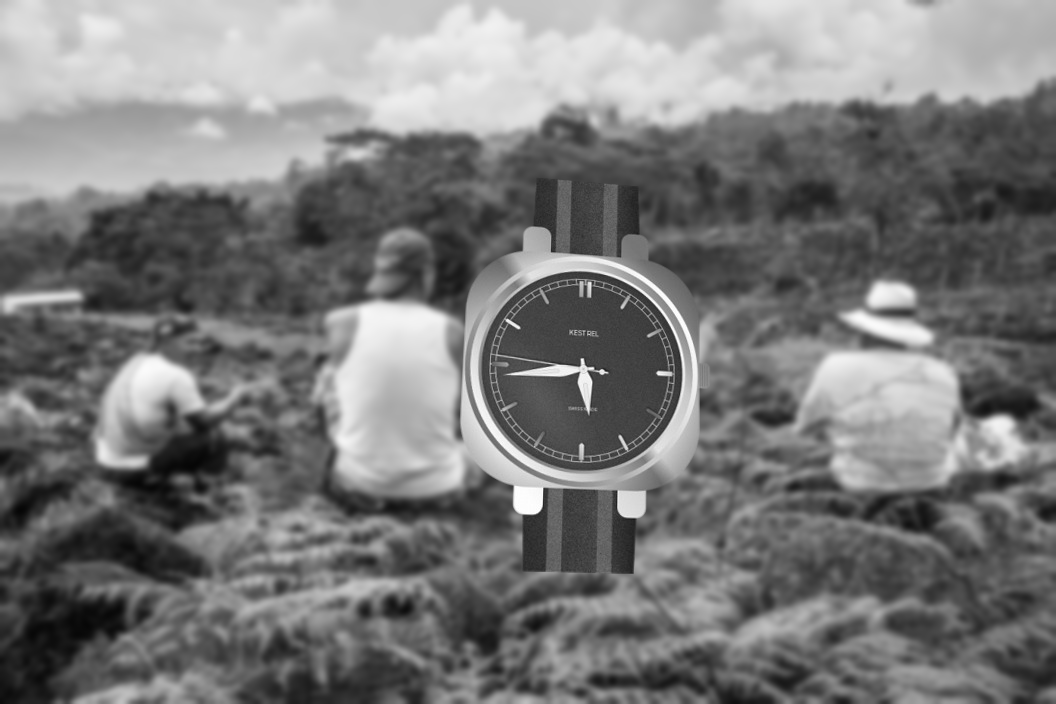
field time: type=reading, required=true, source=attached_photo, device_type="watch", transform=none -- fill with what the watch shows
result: 5:43:46
